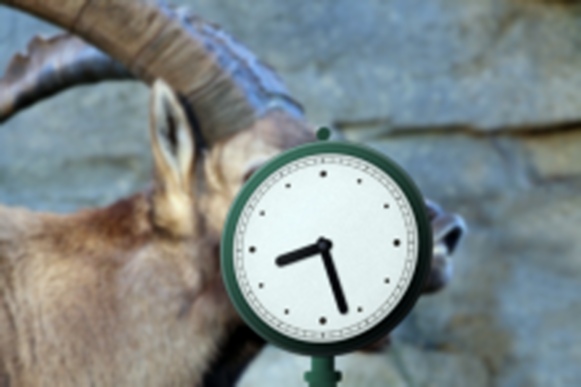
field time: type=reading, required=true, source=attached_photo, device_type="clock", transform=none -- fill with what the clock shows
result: 8:27
